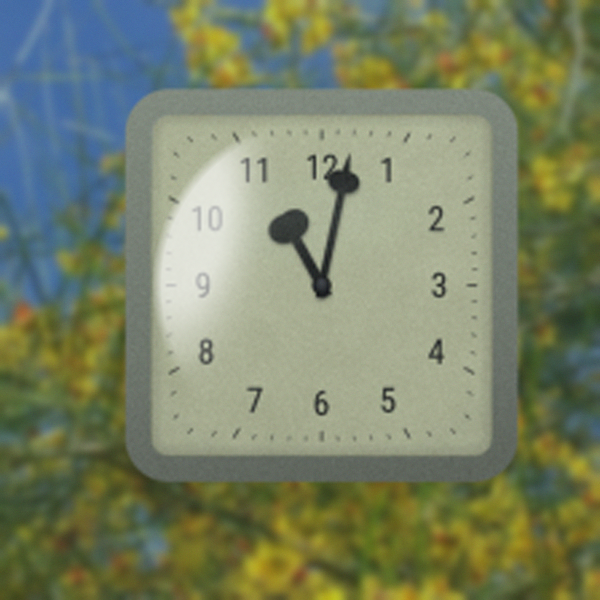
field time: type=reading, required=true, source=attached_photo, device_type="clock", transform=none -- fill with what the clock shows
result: 11:02
